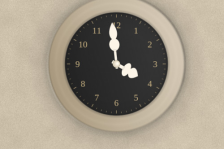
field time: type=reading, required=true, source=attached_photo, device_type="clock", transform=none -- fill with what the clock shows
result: 3:59
